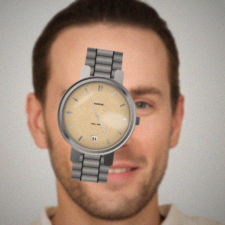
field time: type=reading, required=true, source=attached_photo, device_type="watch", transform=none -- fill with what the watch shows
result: 4:55
